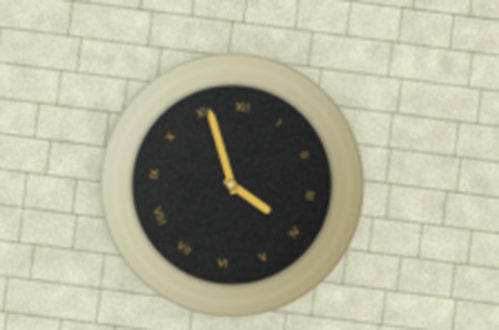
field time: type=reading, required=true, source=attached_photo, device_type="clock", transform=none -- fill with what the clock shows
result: 3:56
